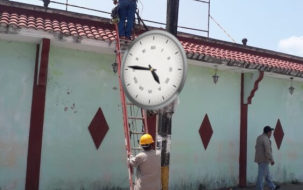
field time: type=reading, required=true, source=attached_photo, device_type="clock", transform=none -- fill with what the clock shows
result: 4:46
